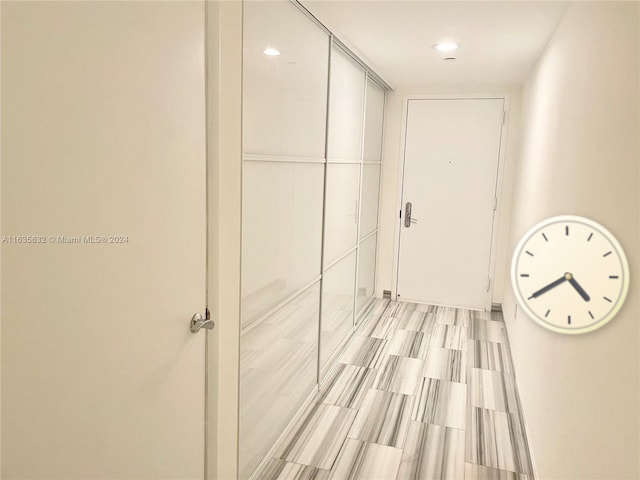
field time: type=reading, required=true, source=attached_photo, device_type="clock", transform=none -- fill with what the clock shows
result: 4:40
